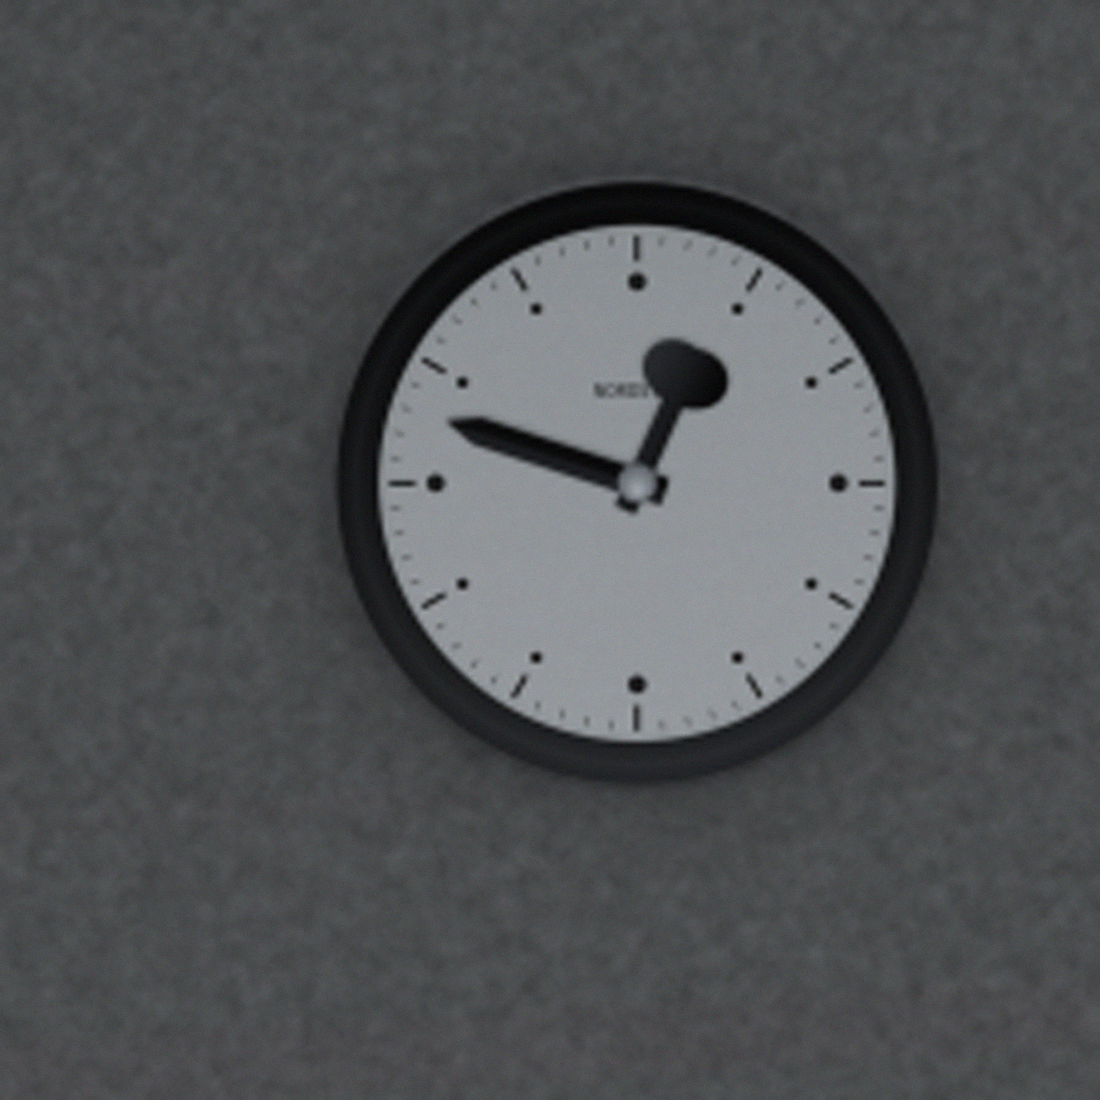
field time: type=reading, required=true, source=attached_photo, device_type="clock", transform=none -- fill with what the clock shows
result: 12:48
